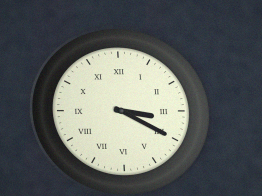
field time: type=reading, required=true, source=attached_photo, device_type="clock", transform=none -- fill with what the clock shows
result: 3:20
